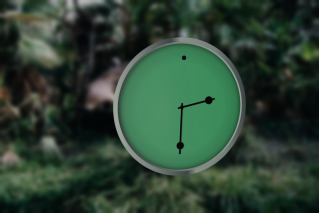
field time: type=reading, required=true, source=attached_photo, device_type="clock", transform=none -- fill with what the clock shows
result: 2:30
